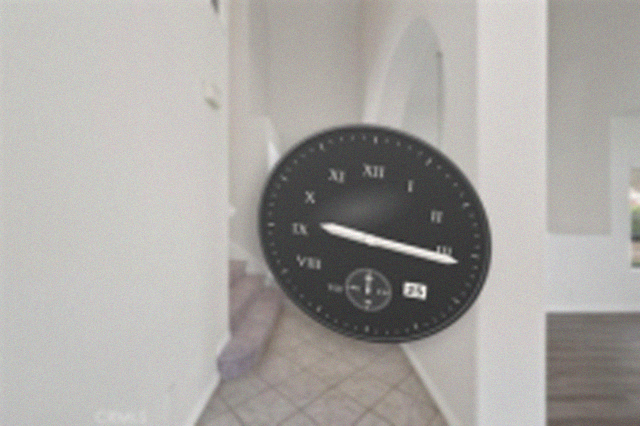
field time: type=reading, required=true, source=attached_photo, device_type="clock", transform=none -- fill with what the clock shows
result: 9:16
